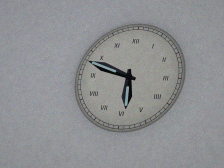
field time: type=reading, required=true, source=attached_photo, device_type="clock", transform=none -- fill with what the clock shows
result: 5:48
